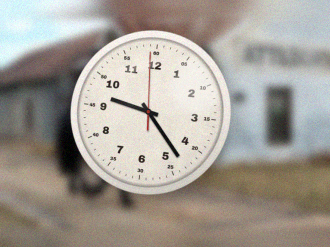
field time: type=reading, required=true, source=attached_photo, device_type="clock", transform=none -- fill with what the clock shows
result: 9:22:59
